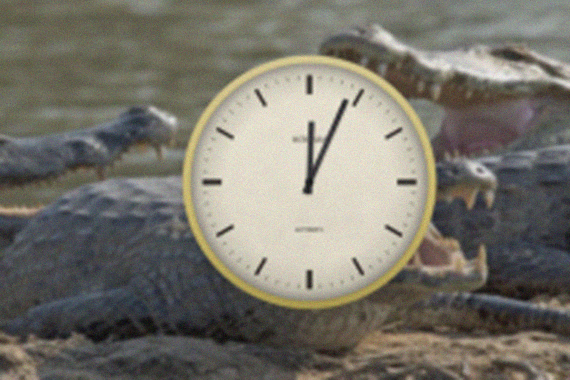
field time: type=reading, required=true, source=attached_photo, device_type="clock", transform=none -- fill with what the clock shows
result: 12:04
